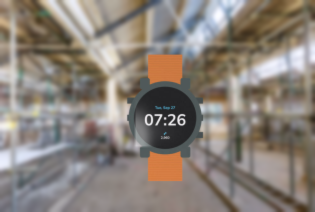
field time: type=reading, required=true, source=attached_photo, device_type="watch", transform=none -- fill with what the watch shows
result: 7:26
